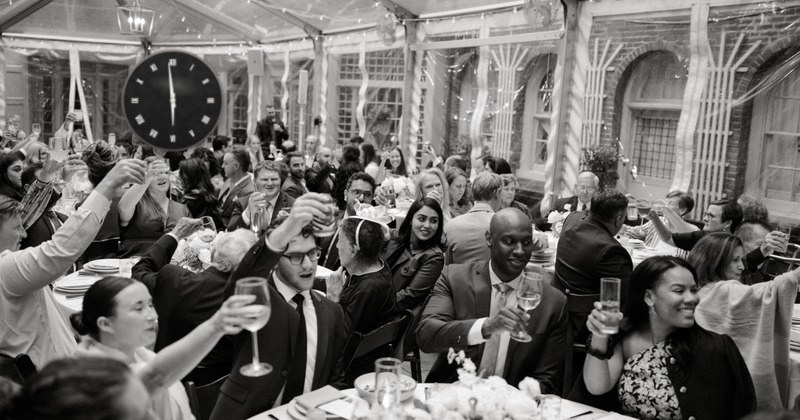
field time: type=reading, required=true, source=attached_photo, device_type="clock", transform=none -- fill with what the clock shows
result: 5:59
